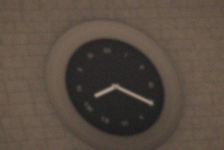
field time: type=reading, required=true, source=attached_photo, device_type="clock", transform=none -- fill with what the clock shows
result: 8:20
